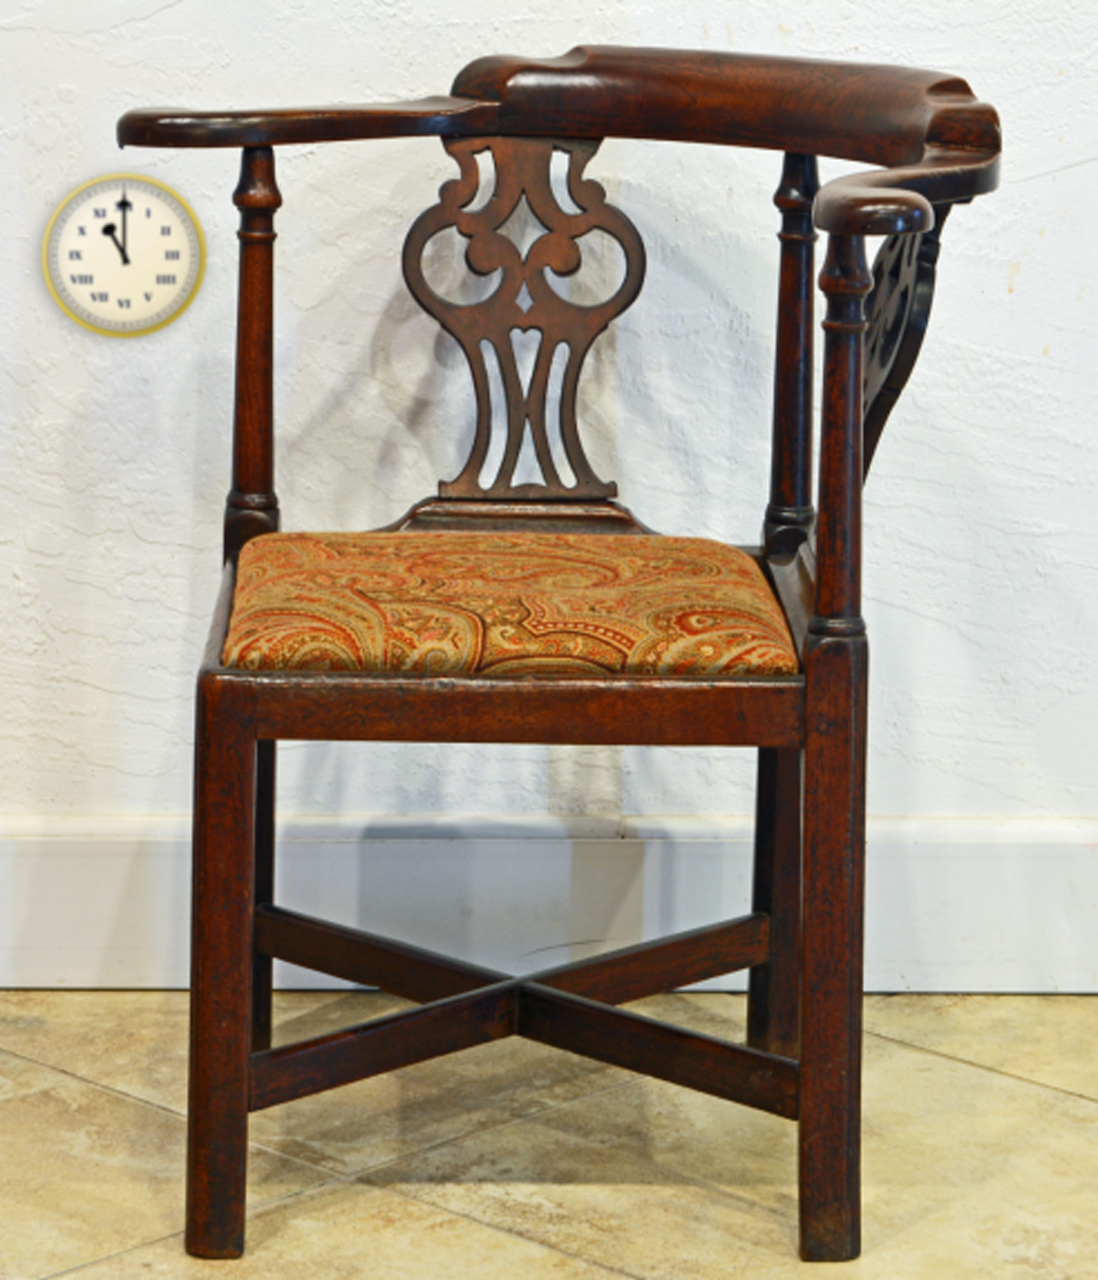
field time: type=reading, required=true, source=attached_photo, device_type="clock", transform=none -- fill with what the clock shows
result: 11:00
